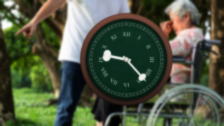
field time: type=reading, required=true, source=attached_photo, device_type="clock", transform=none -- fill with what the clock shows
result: 9:23
